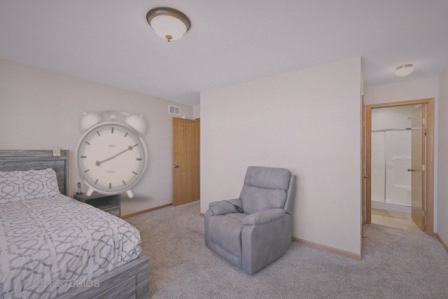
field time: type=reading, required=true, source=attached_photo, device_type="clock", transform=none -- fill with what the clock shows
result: 8:10
